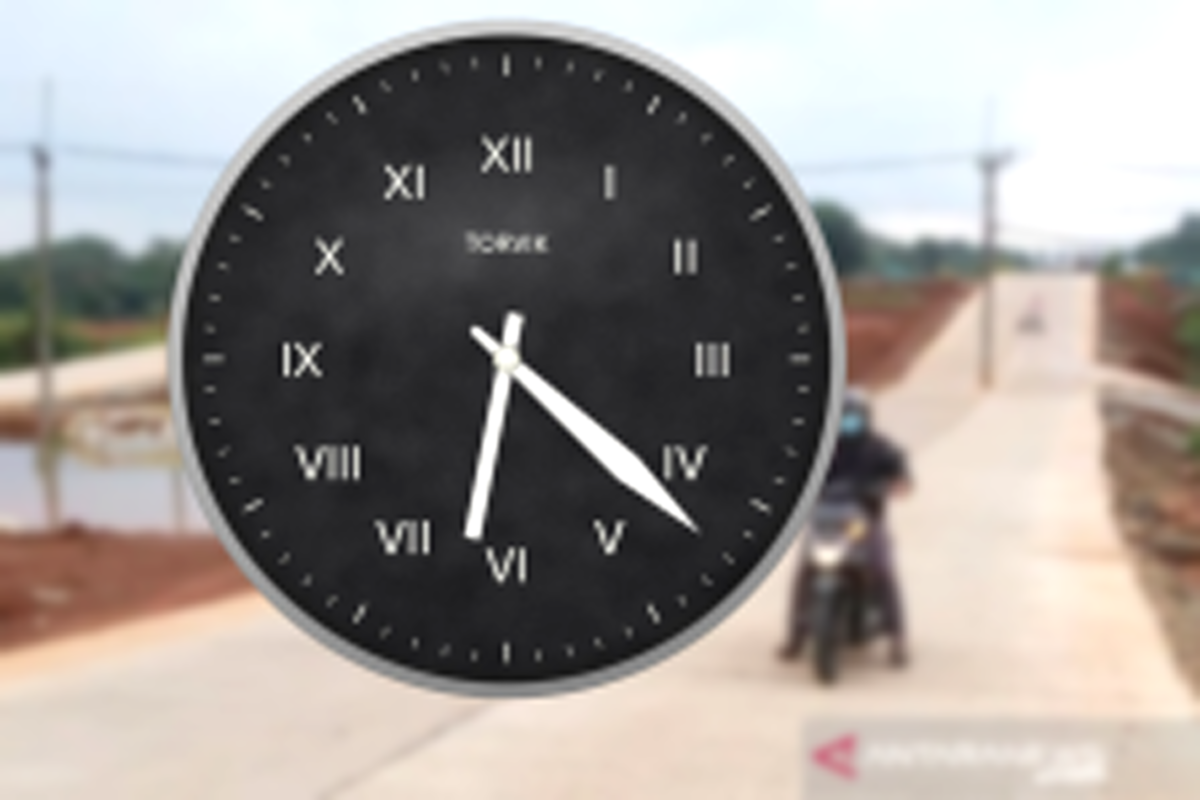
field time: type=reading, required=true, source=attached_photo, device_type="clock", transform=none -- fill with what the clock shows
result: 6:22
